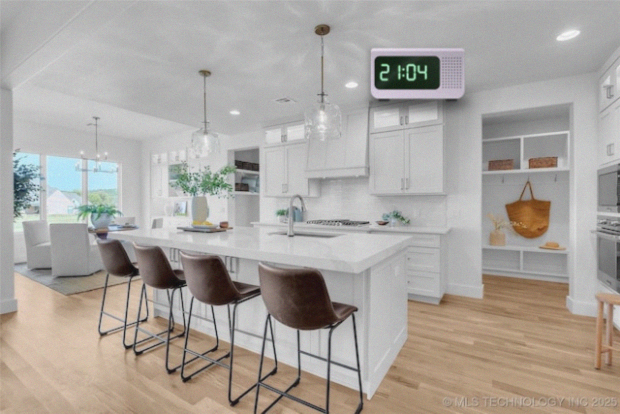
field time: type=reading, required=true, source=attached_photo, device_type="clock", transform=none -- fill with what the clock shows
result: 21:04
